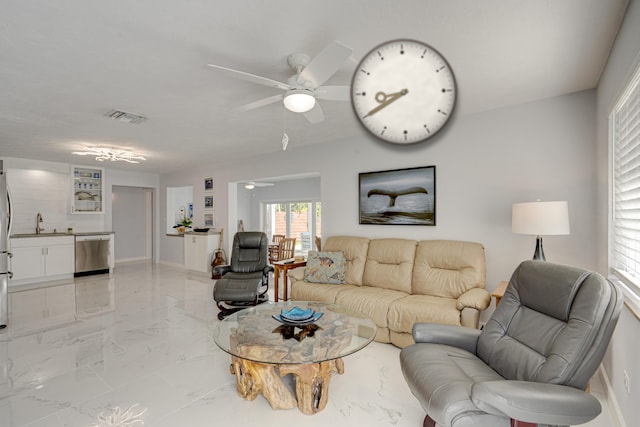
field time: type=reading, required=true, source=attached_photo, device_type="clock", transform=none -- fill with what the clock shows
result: 8:40
